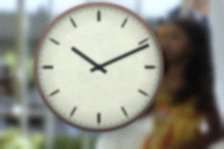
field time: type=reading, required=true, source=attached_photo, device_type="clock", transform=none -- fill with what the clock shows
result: 10:11
